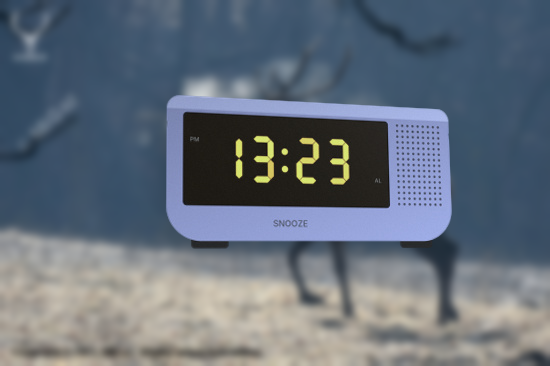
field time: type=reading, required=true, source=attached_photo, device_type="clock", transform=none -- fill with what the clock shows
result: 13:23
